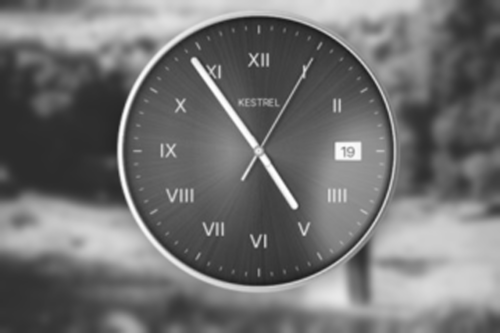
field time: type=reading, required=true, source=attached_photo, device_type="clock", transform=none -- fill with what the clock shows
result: 4:54:05
